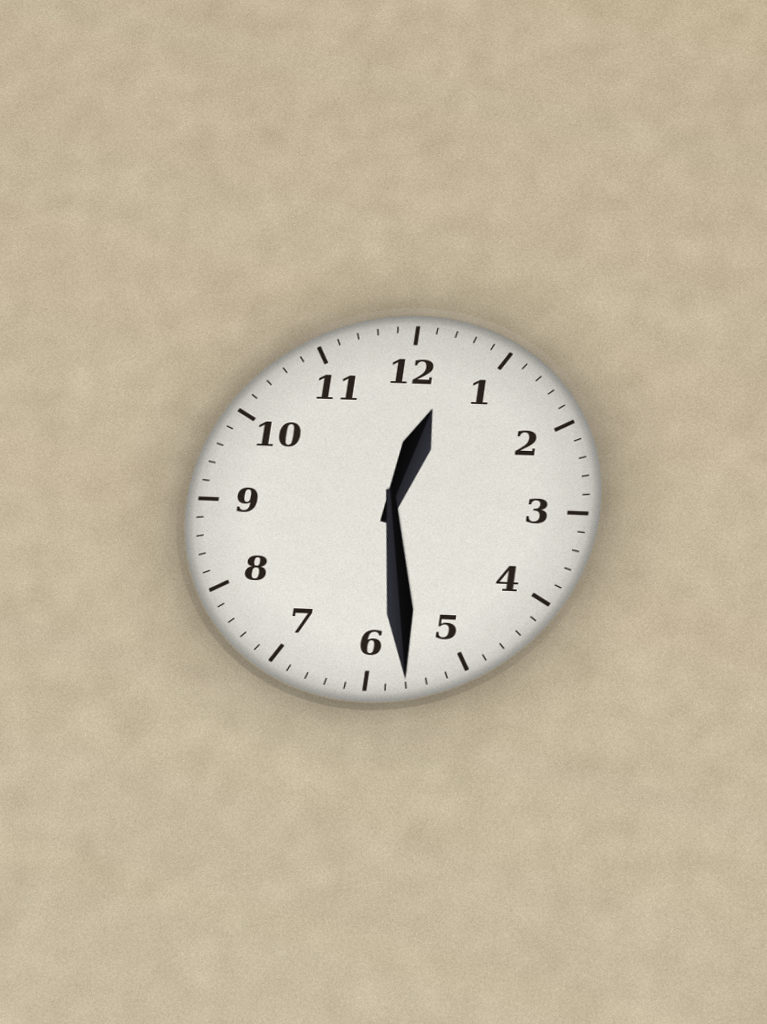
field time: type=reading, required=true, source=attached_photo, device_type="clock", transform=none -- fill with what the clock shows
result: 12:28
